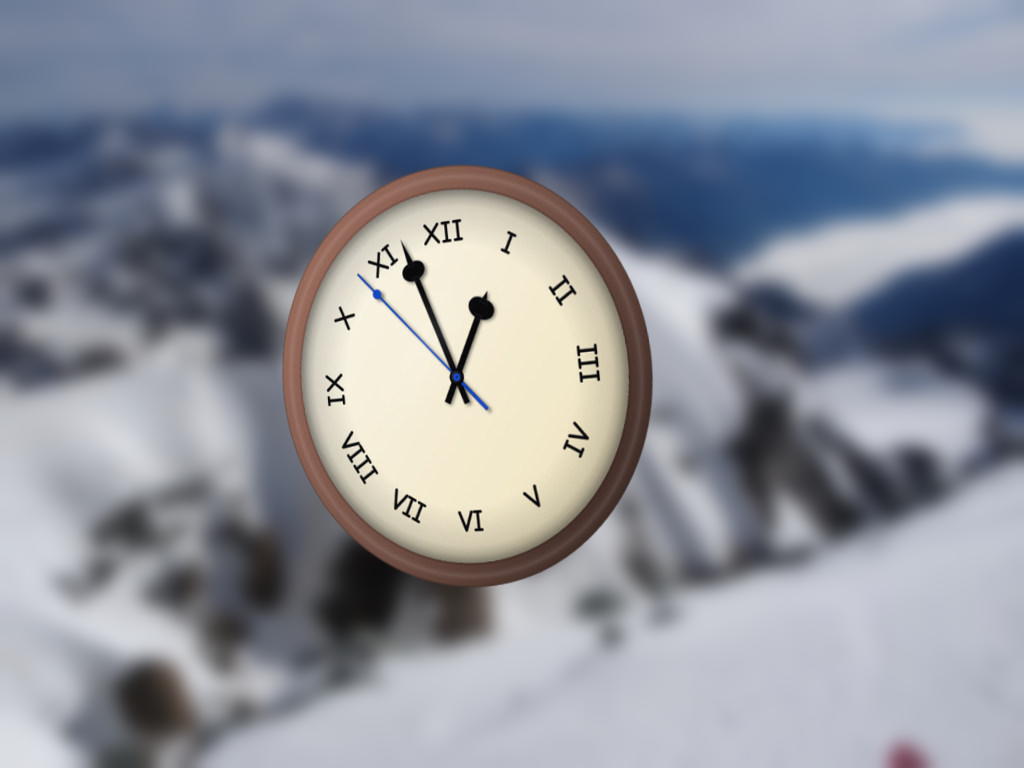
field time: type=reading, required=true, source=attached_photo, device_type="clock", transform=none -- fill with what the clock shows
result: 12:56:53
